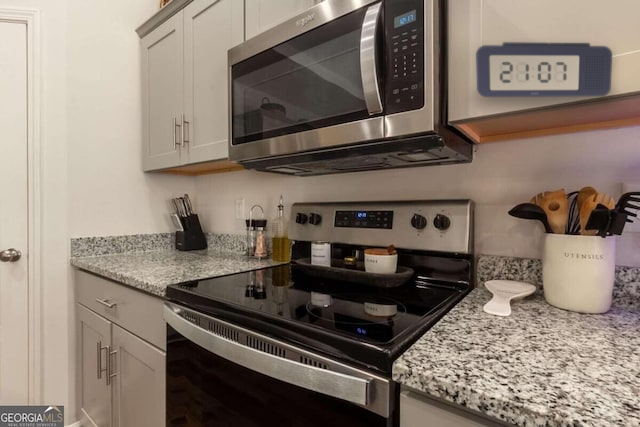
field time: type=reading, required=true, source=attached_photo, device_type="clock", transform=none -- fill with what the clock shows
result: 21:07
